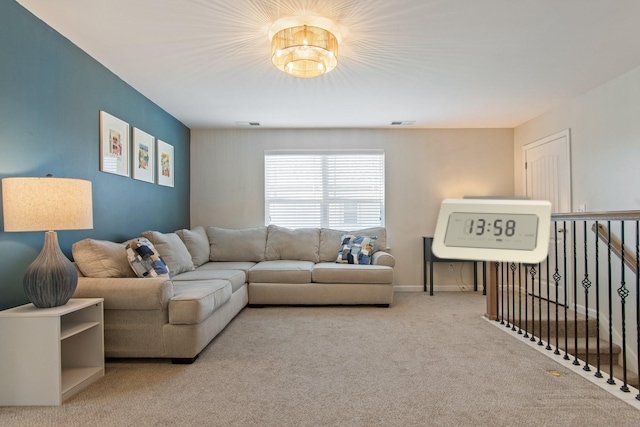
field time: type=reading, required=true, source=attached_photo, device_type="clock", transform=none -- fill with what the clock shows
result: 13:58
